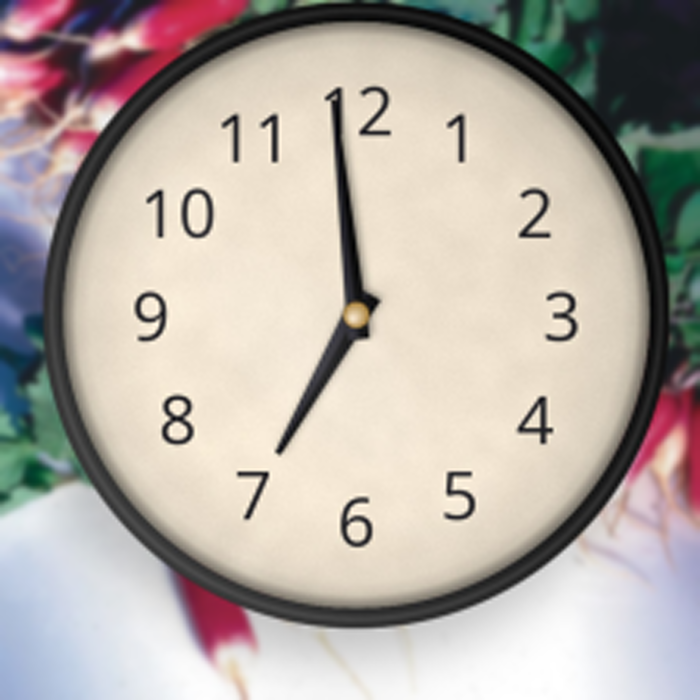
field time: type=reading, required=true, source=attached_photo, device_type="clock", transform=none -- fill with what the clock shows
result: 6:59
